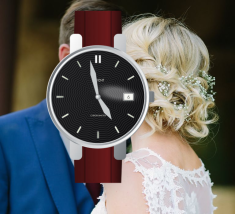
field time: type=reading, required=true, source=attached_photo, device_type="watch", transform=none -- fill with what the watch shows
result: 4:58
